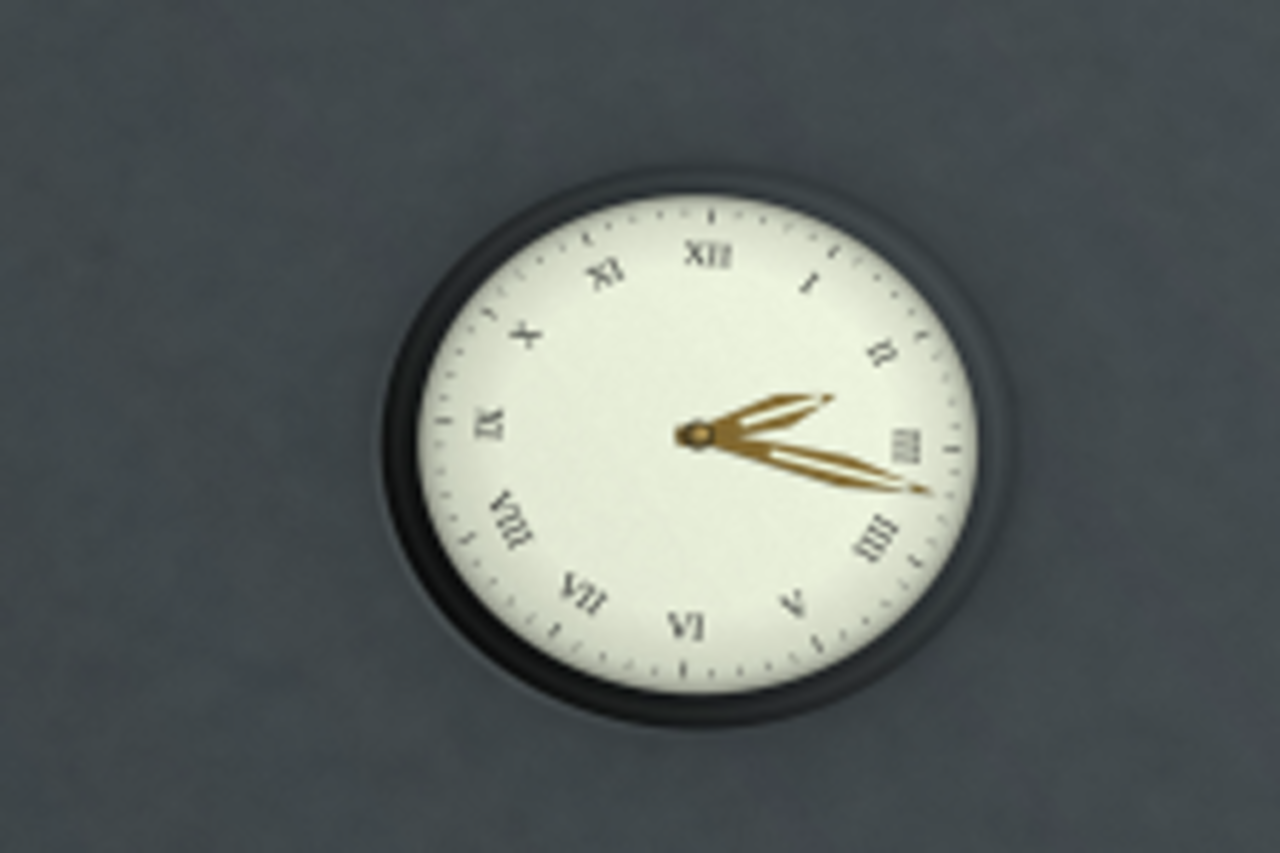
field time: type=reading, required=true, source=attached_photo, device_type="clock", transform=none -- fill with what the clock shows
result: 2:17
